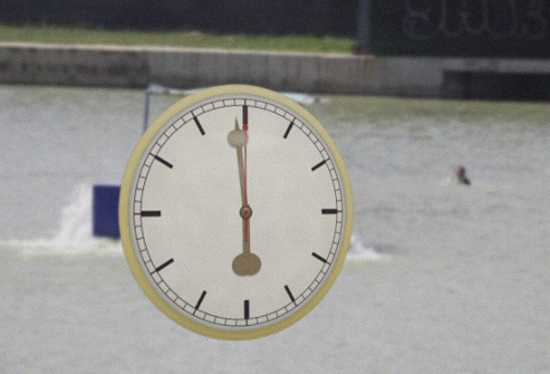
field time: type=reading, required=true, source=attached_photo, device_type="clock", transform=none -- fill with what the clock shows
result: 5:59:00
